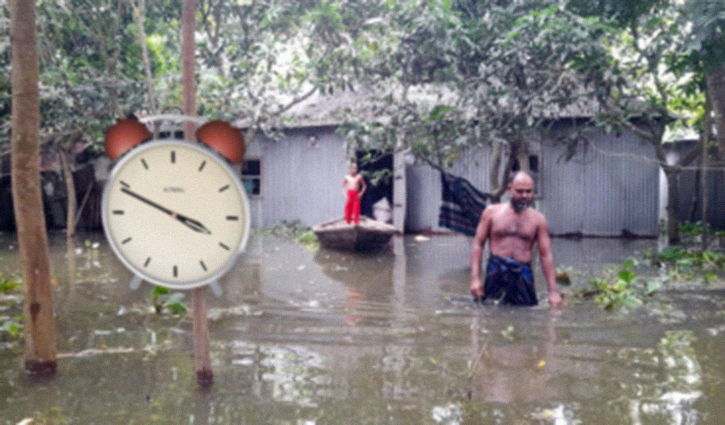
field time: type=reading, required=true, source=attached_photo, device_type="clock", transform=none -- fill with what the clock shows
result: 3:49
